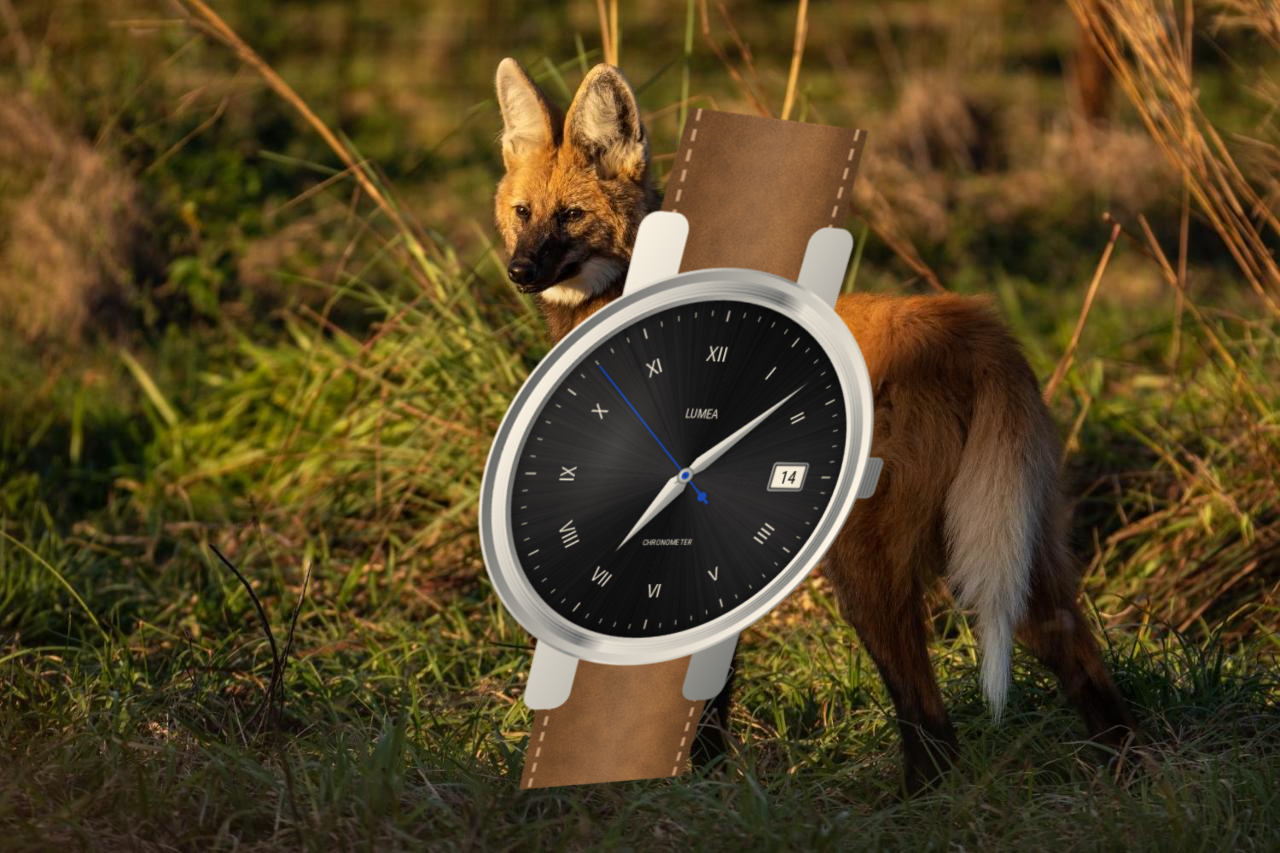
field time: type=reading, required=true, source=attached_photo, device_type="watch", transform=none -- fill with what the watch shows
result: 7:07:52
